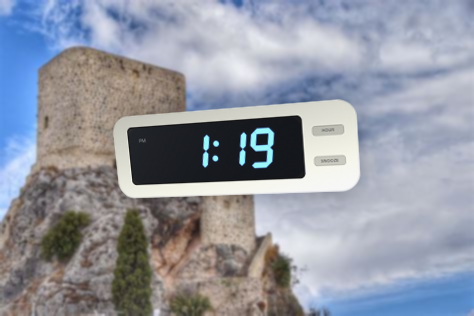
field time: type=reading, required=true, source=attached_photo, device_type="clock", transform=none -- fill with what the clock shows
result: 1:19
